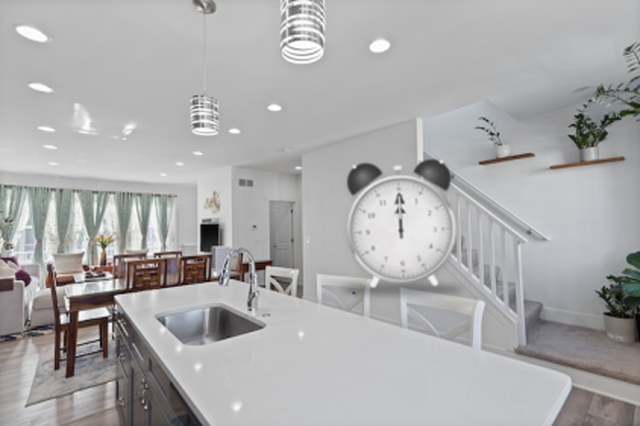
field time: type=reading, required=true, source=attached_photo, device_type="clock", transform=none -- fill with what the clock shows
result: 12:00
